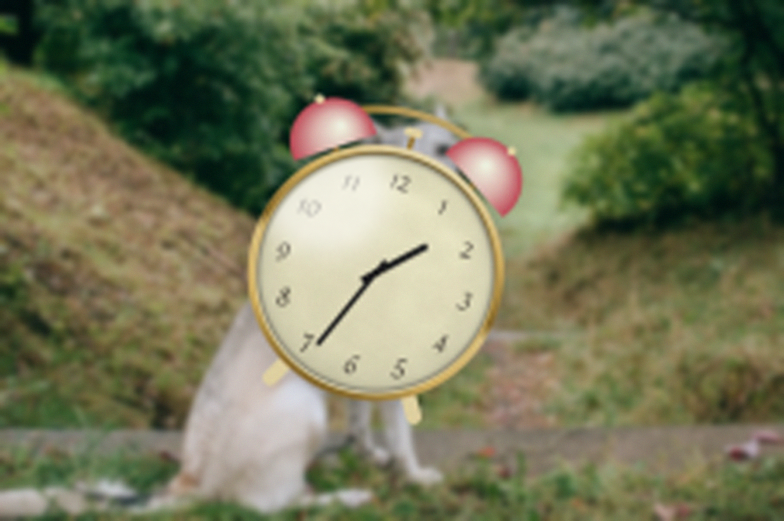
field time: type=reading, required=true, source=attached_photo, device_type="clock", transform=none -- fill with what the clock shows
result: 1:34
